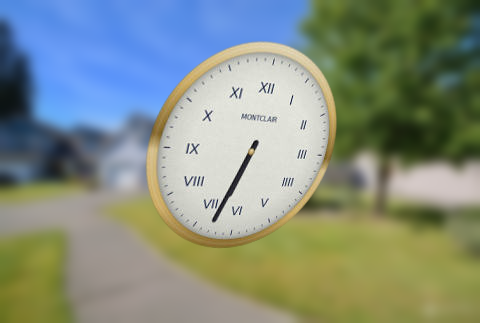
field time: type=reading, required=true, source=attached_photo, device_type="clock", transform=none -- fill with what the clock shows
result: 6:33
